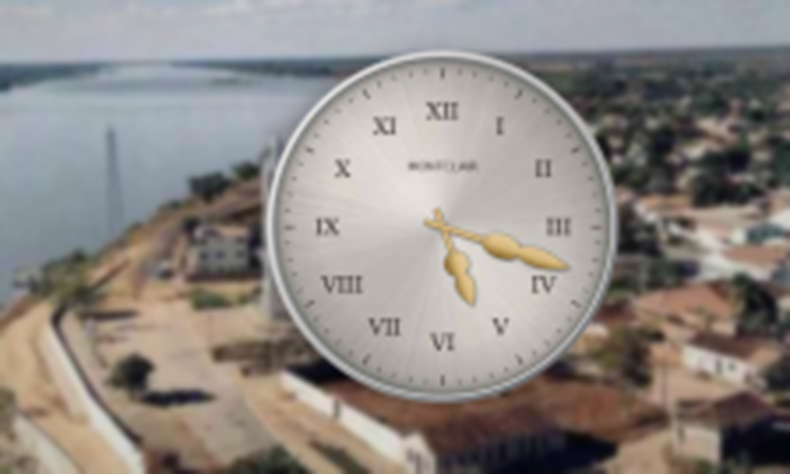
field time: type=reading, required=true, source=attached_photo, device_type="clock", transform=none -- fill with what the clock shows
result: 5:18
